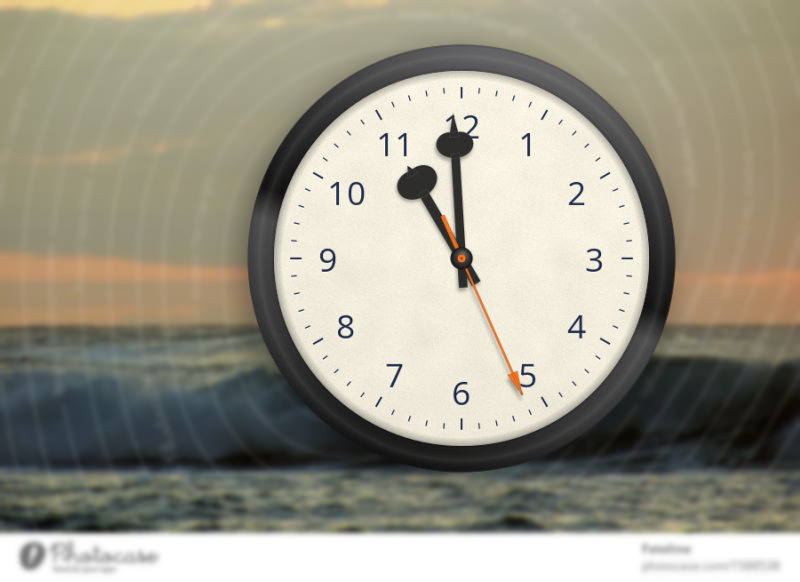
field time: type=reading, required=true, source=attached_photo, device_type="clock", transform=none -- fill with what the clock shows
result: 10:59:26
